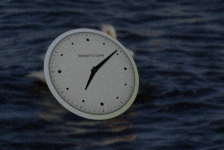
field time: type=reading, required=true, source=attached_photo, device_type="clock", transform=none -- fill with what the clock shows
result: 7:09
